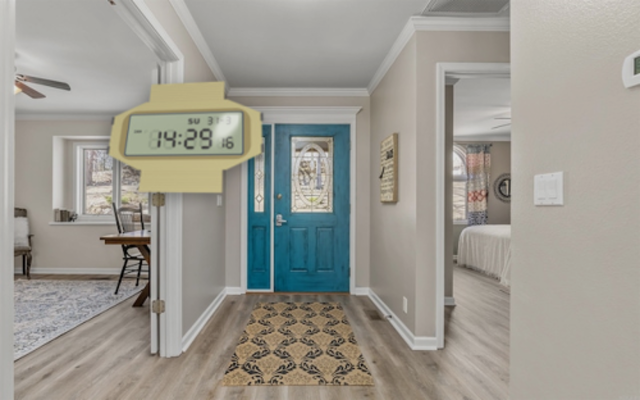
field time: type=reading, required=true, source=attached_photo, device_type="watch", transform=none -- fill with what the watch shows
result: 14:29:16
